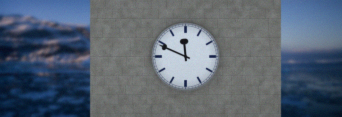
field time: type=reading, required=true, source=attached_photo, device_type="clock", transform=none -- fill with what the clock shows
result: 11:49
